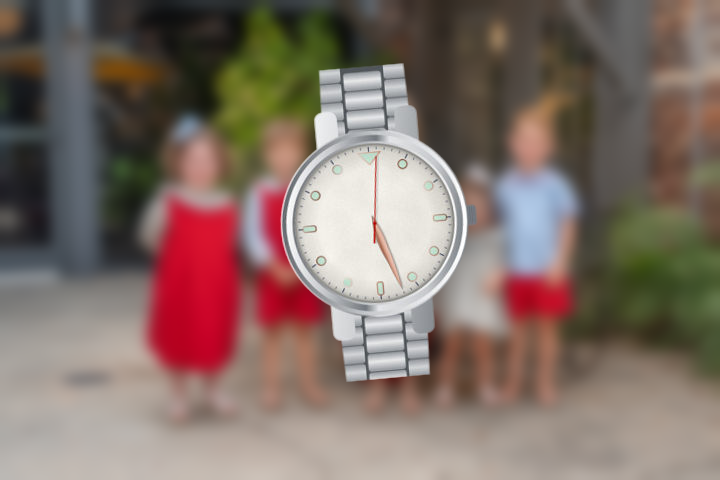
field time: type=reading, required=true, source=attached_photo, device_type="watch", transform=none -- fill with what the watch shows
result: 5:27:01
